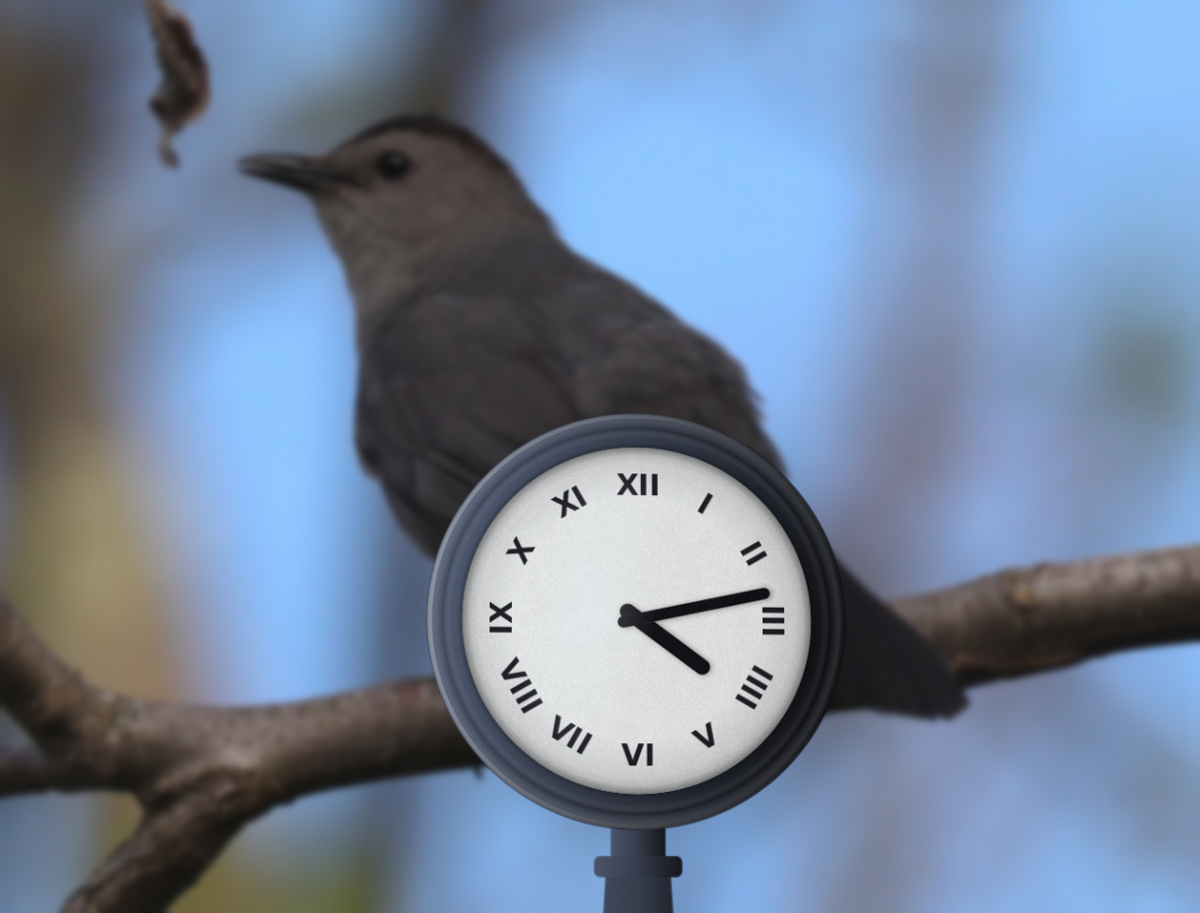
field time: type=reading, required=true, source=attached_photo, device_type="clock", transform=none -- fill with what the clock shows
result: 4:13
